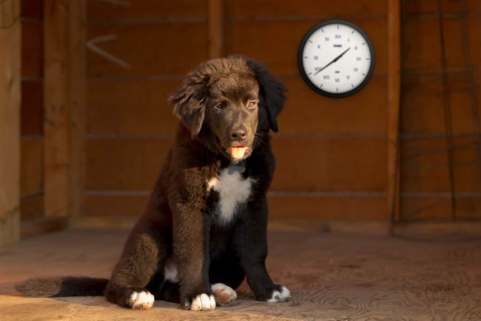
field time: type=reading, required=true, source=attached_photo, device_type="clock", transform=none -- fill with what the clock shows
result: 1:39
